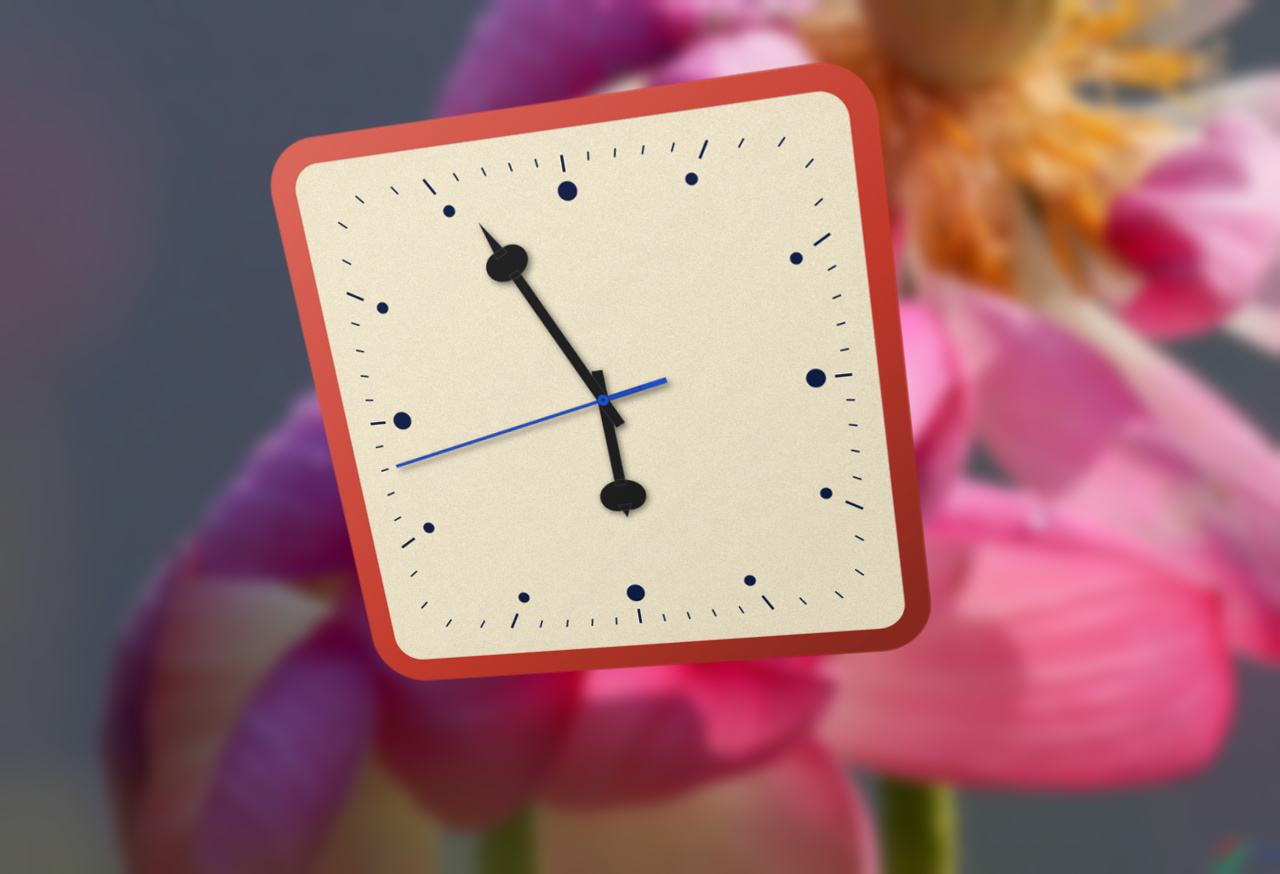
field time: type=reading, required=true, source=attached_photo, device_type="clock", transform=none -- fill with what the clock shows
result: 5:55:43
